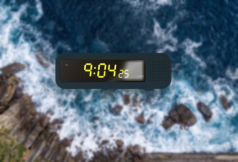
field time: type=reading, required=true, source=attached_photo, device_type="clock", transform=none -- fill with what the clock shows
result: 9:04:25
